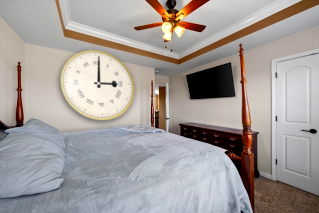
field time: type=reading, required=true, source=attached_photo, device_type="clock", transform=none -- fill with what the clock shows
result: 3:01
